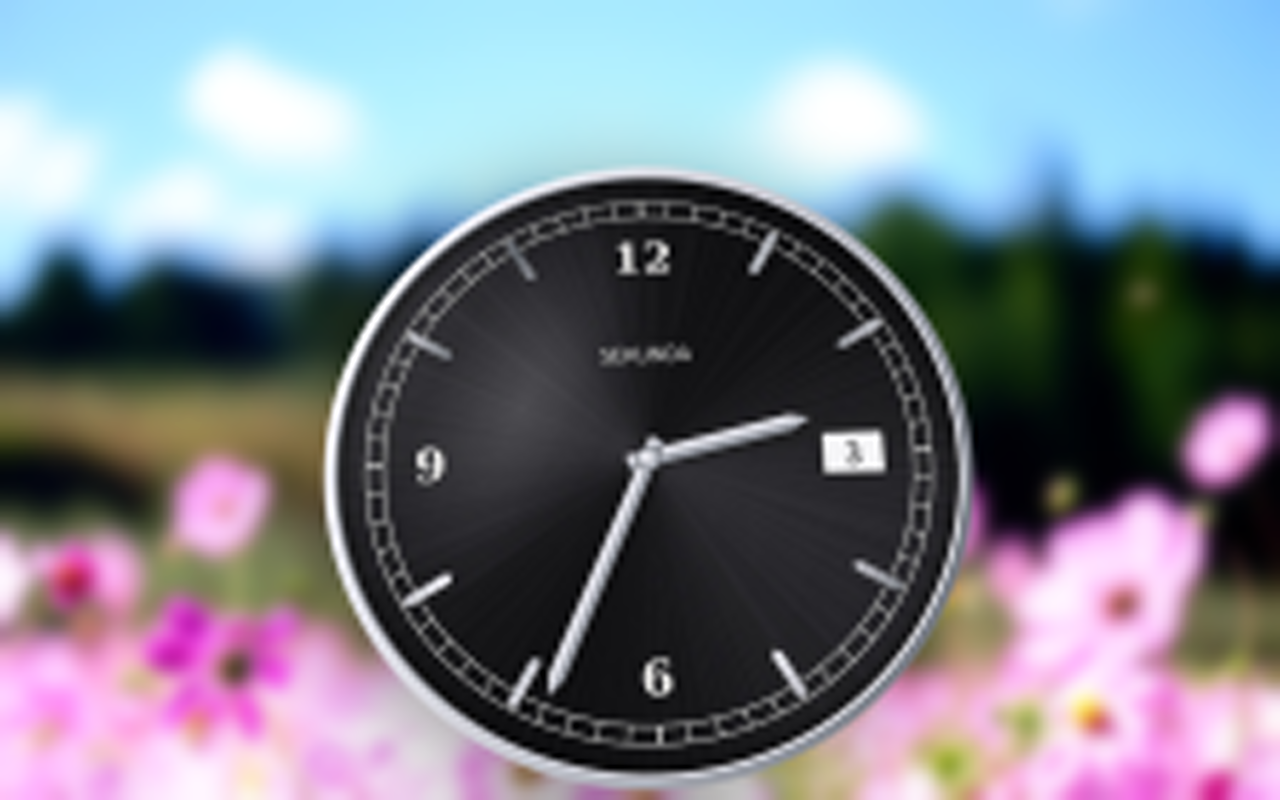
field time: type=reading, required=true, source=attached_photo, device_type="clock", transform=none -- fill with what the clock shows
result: 2:34
